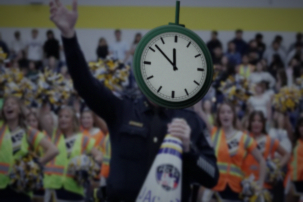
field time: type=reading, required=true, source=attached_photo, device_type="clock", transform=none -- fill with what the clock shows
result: 11:52
